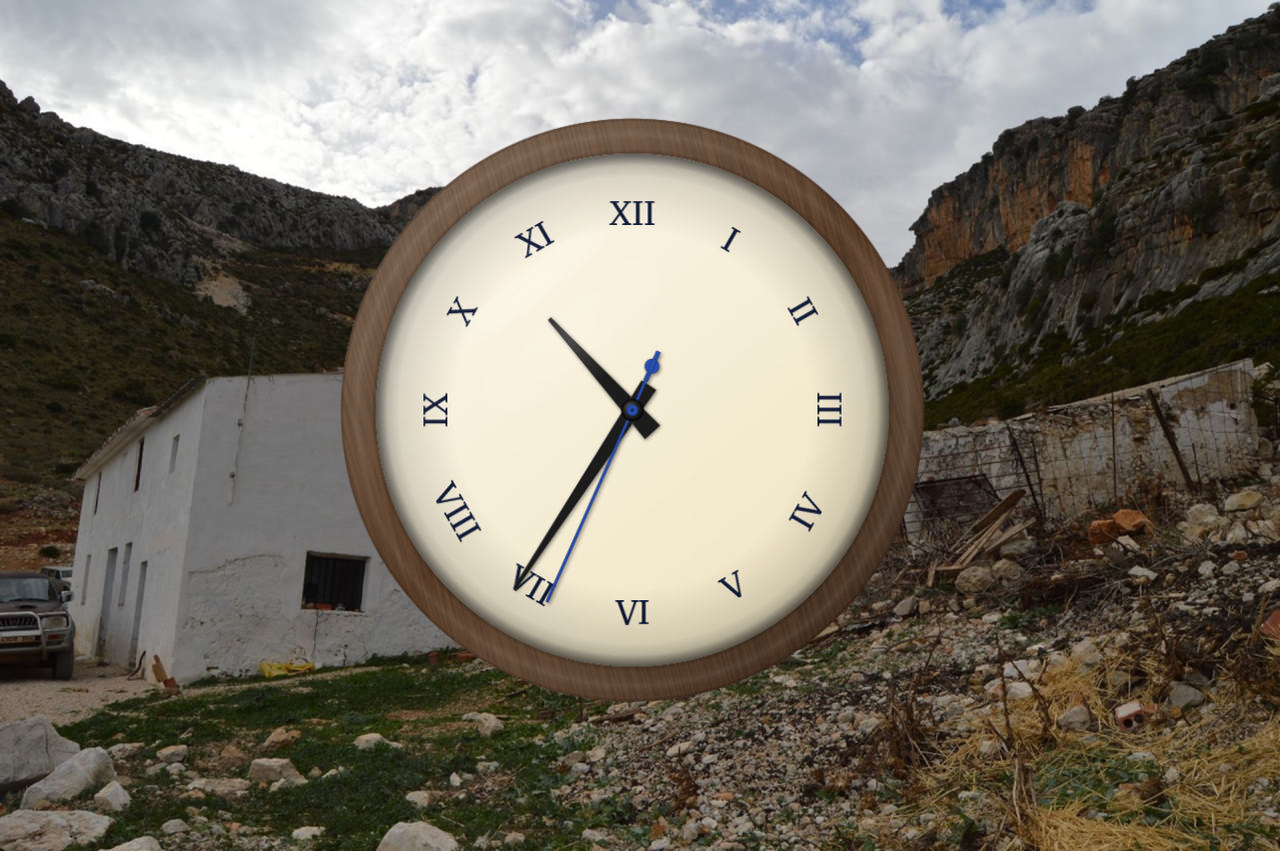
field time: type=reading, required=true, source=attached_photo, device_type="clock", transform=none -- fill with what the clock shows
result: 10:35:34
